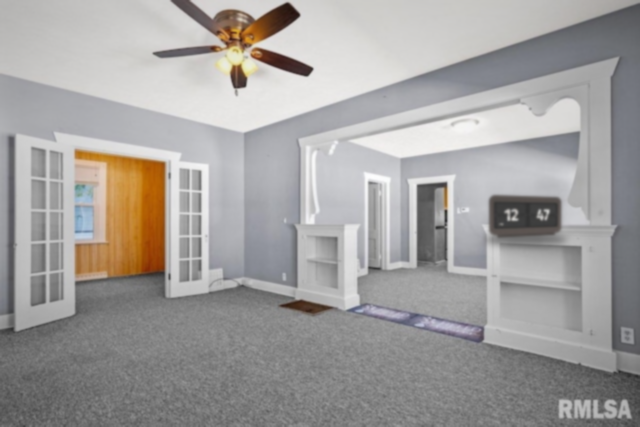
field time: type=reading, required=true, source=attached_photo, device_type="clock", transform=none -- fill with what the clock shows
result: 12:47
